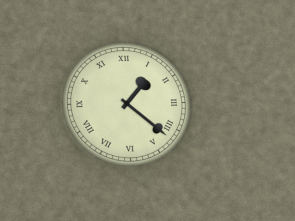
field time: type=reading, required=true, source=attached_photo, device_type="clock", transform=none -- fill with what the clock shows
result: 1:22
